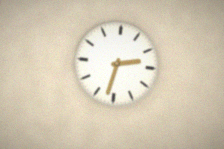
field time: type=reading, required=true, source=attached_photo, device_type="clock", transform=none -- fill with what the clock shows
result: 2:32
